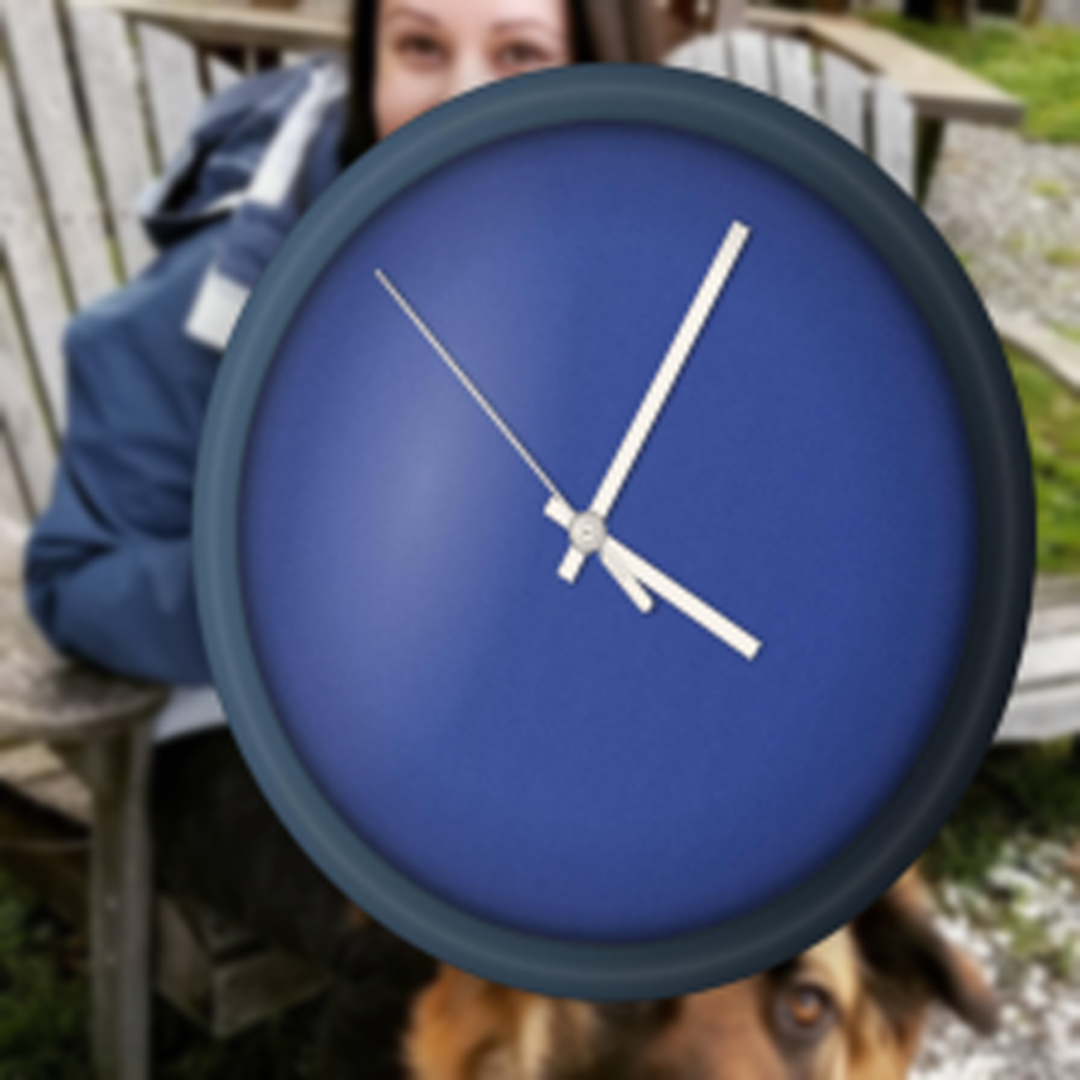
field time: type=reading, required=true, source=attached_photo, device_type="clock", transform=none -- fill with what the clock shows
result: 4:04:53
